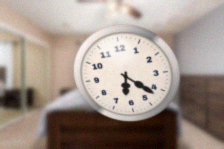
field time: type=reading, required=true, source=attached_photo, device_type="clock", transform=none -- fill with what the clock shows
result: 6:22
